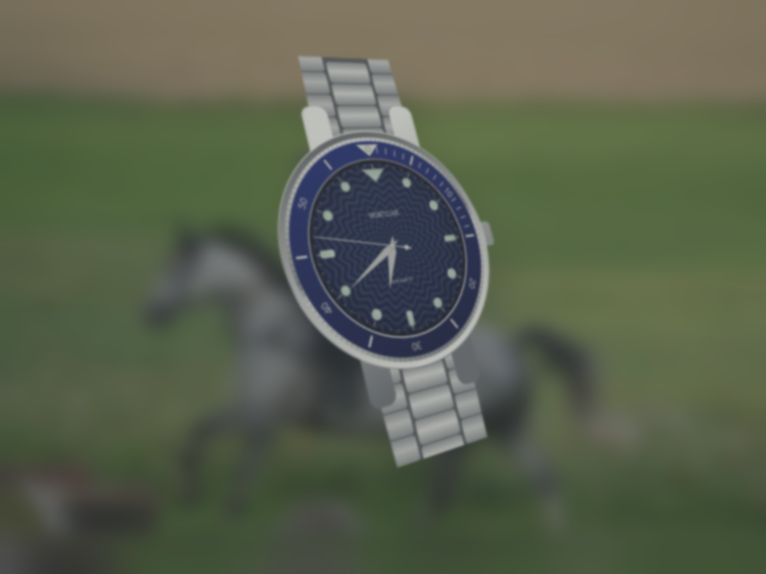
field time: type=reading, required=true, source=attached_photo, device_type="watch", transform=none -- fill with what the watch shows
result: 6:39:47
